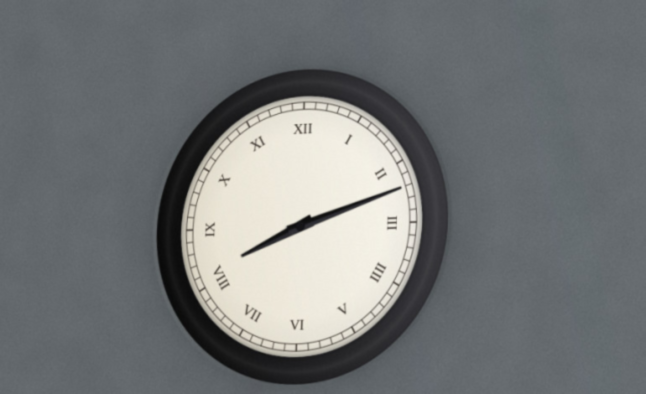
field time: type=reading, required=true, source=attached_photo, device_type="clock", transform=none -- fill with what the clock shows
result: 8:12
